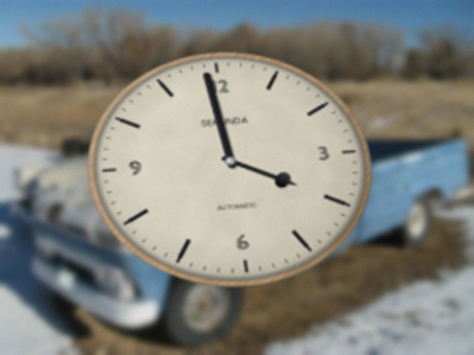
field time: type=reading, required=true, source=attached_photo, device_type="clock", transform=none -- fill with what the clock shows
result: 3:59
